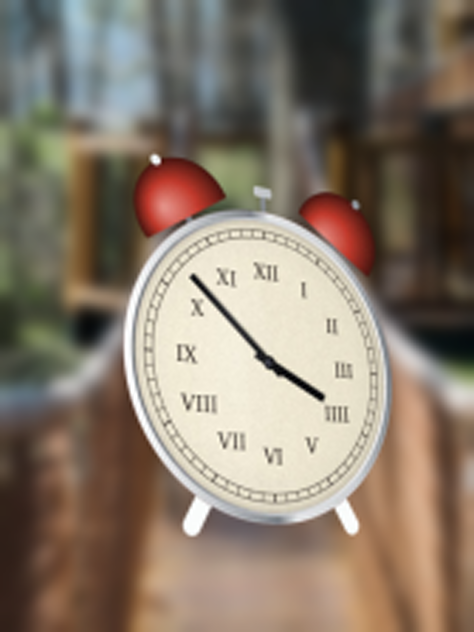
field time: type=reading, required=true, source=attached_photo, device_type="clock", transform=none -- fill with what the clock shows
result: 3:52
